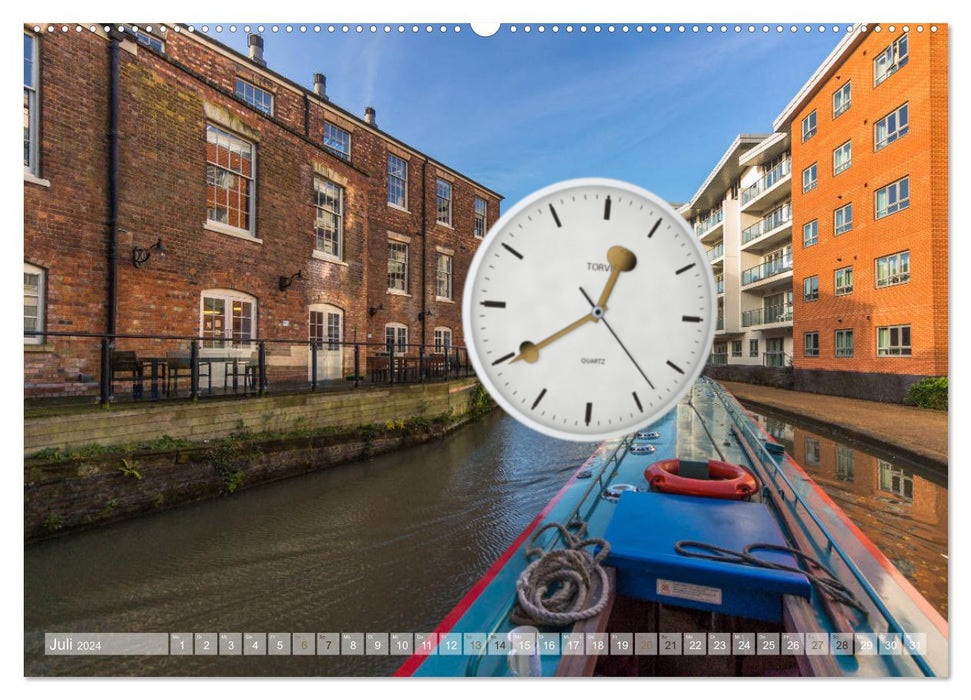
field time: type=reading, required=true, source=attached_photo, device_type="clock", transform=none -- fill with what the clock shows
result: 12:39:23
